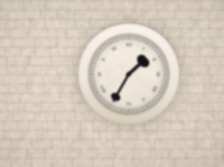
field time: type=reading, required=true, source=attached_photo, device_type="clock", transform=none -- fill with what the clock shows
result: 1:35
